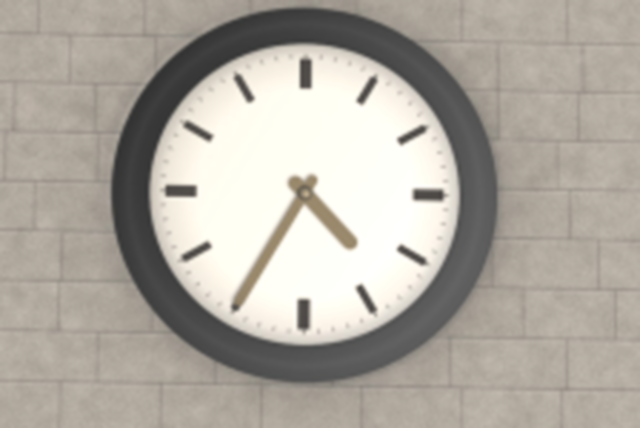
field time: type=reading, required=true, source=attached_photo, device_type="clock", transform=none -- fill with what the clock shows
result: 4:35
